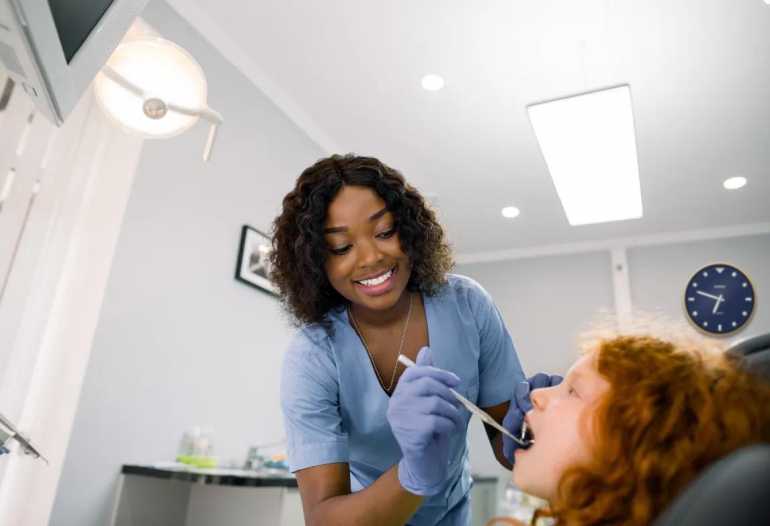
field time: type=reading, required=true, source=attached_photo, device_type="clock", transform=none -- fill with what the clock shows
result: 6:48
